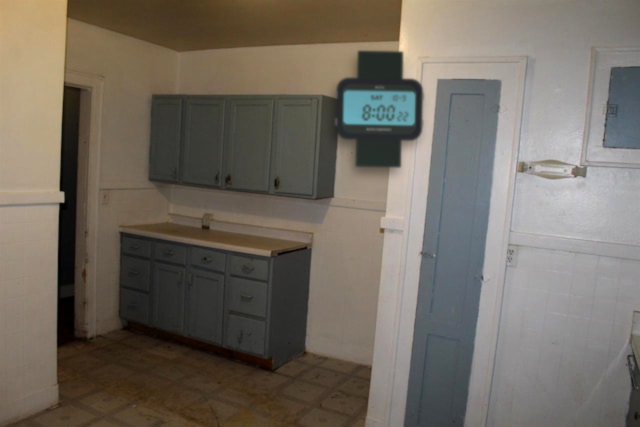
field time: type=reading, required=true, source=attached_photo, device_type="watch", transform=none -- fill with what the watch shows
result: 8:00
